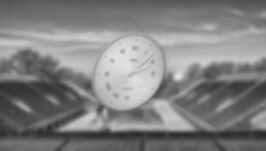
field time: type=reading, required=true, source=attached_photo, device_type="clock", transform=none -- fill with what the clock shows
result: 2:07
